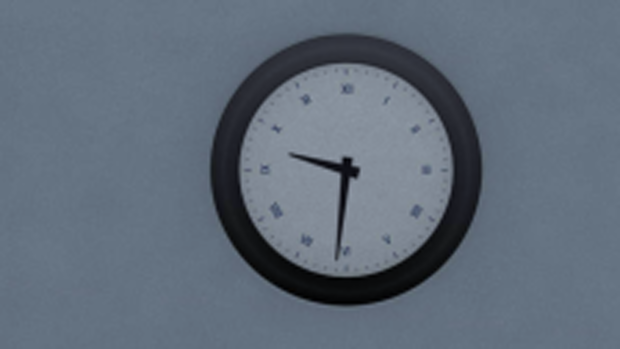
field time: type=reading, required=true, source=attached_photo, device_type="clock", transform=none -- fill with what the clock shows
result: 9:31
